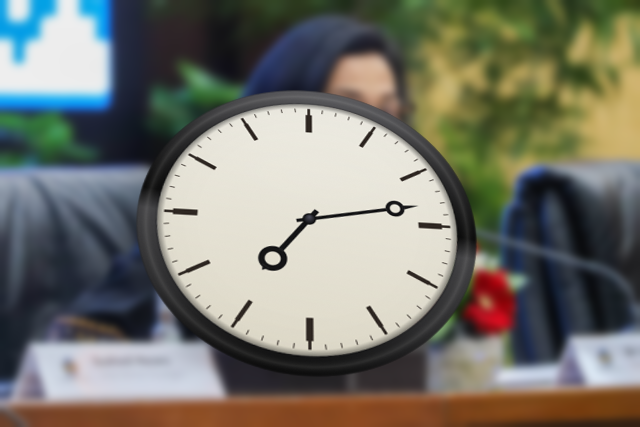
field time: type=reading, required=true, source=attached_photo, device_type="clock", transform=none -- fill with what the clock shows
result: 7:13
